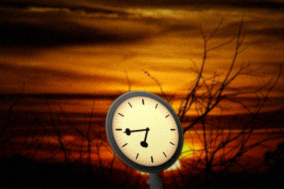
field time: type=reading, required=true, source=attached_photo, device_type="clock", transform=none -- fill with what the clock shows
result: 6:44
